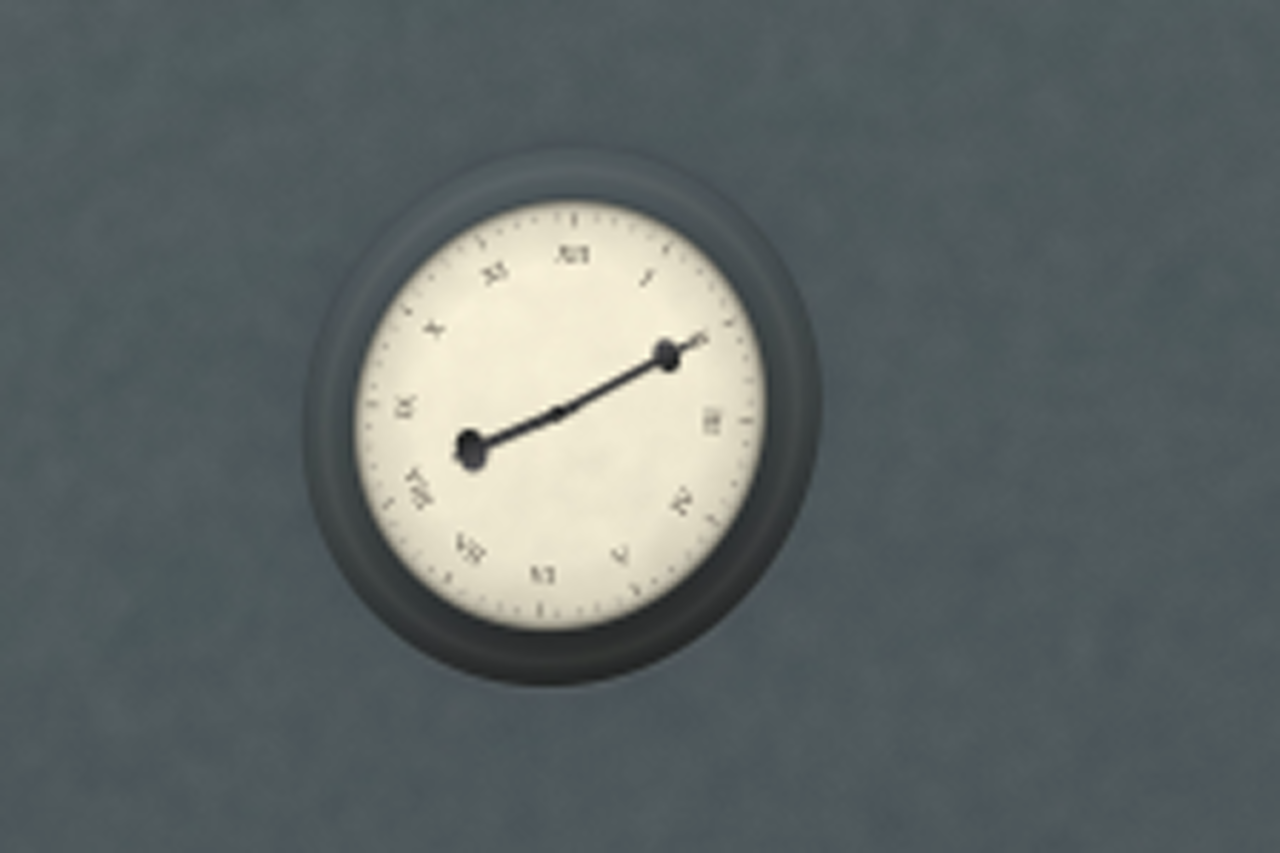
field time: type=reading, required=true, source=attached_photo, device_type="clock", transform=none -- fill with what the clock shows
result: 8:10
